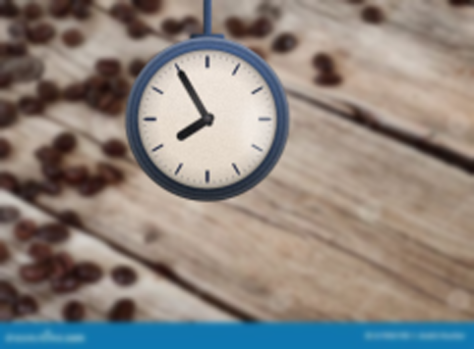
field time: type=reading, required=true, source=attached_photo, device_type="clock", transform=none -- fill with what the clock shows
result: 7:55
